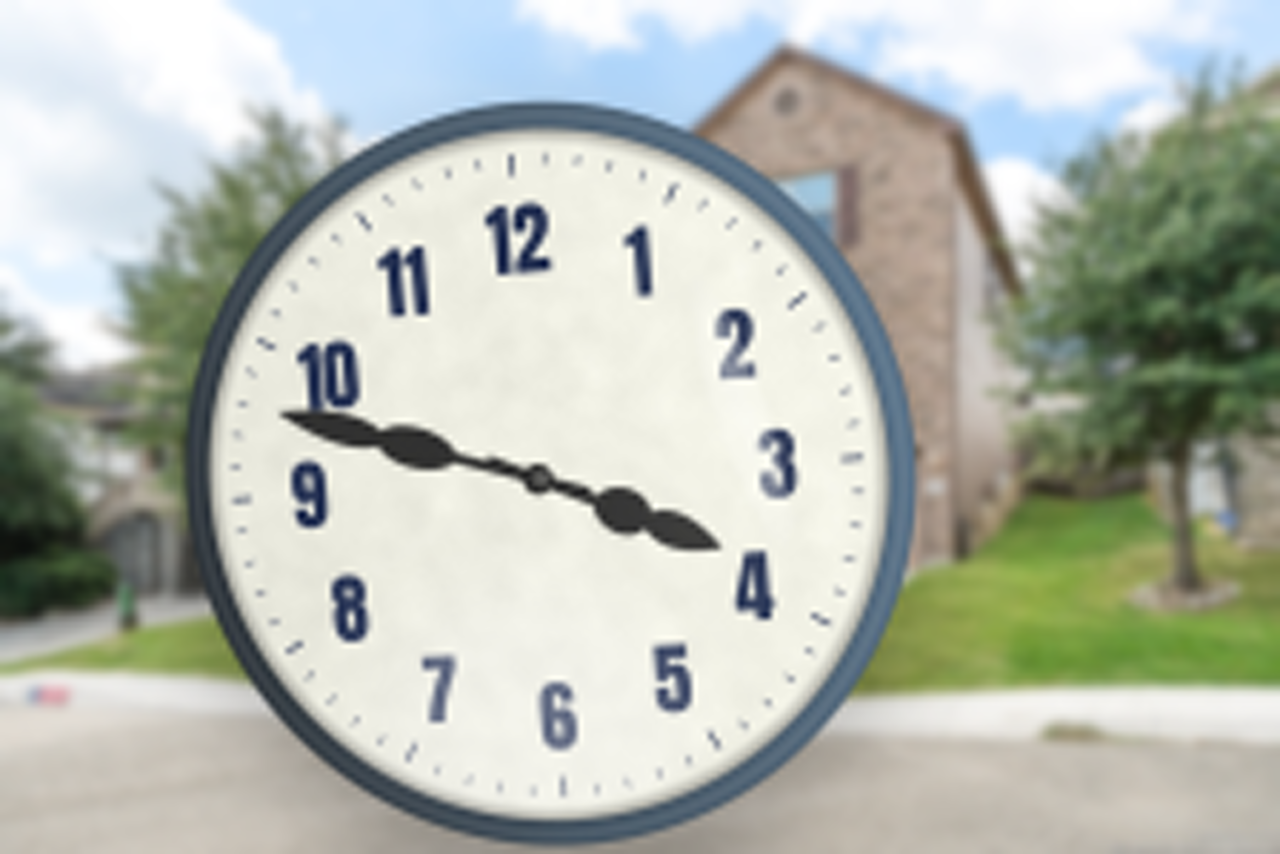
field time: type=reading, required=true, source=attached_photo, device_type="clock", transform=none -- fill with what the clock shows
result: 3:48
